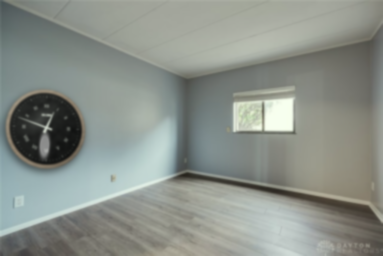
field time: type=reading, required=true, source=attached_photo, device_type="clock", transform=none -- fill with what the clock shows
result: 12:48
